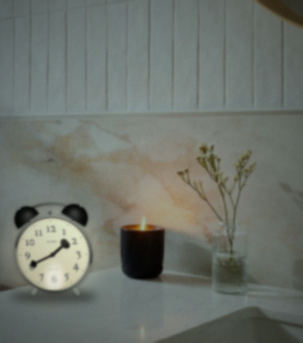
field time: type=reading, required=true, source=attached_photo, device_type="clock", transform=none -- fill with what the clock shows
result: 1:41
